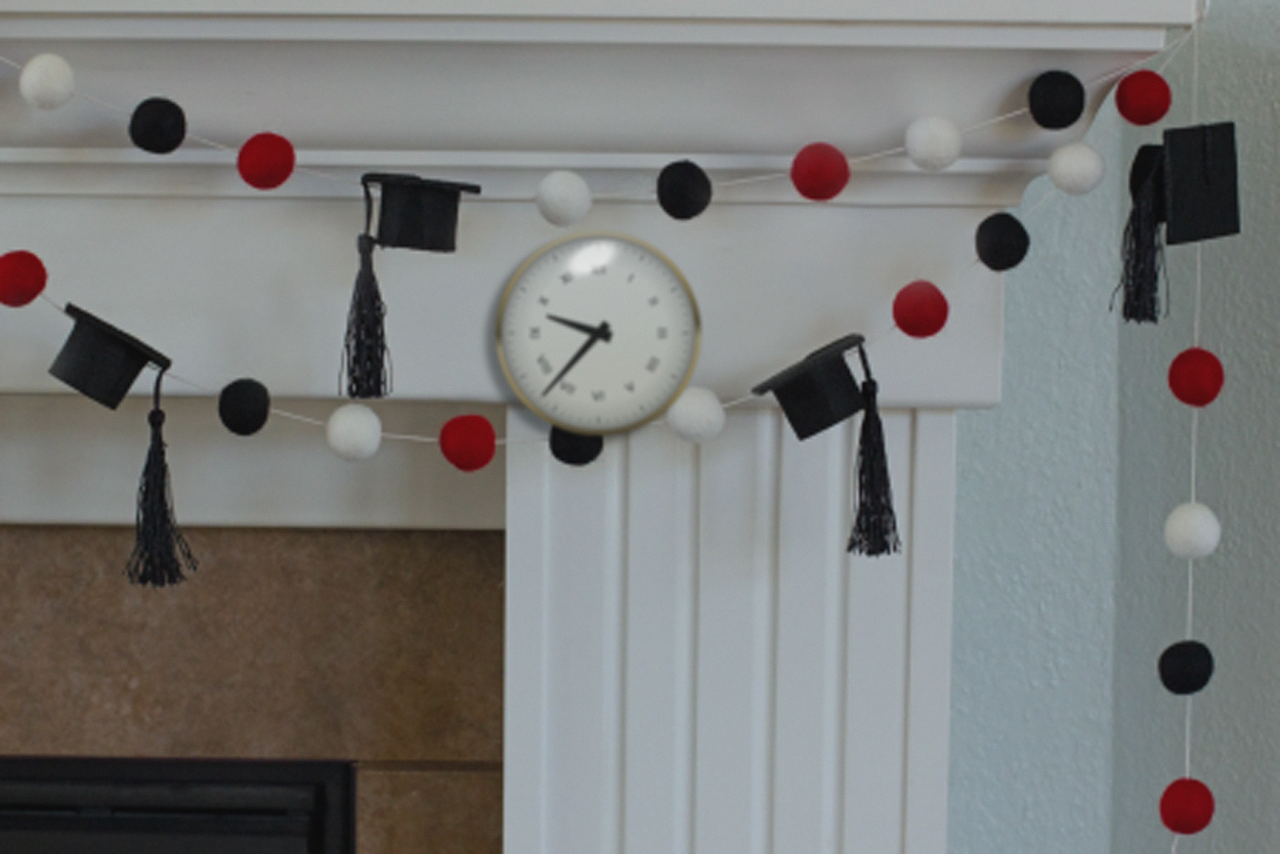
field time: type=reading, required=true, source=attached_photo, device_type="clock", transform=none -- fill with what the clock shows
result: 9:37
